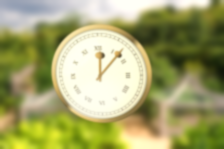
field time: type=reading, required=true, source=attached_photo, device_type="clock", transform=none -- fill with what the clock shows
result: 12:07
